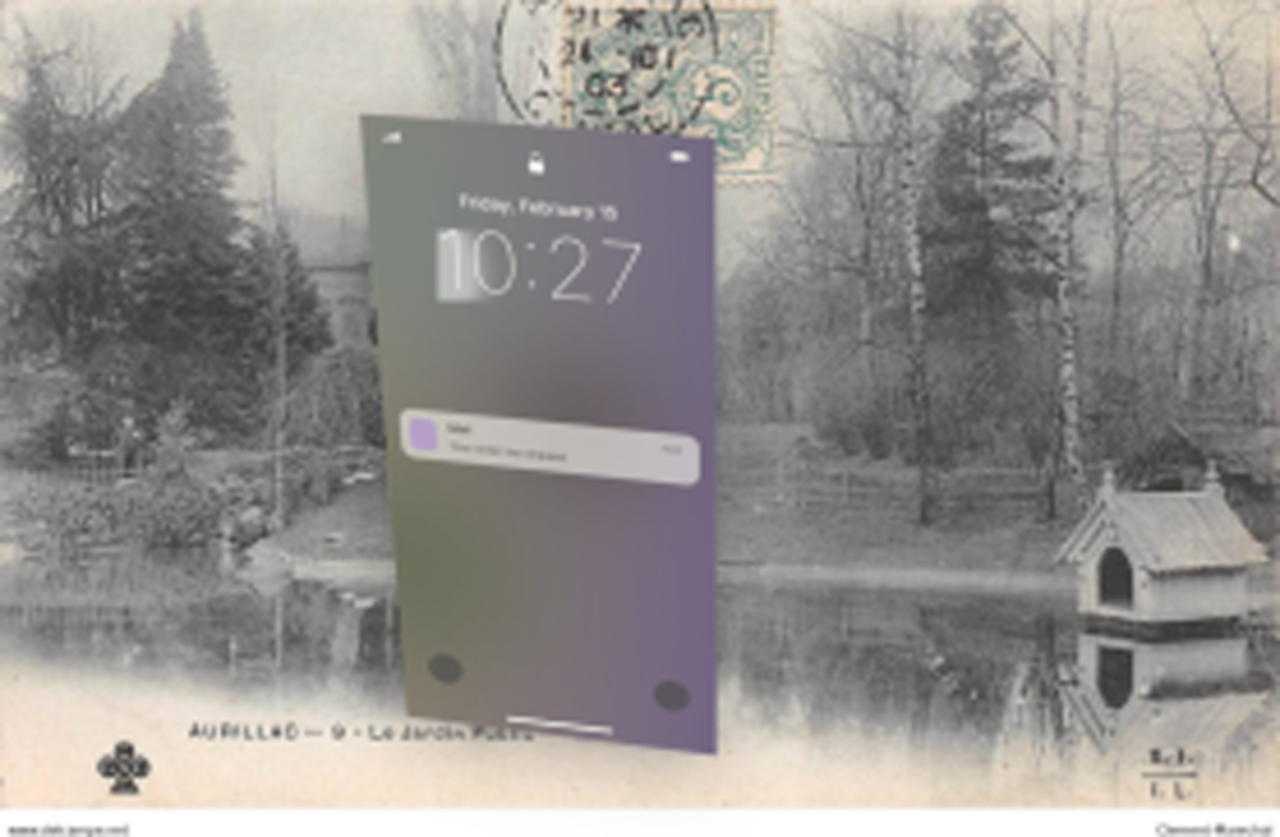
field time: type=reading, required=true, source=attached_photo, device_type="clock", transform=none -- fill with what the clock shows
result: 10:27
